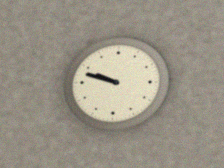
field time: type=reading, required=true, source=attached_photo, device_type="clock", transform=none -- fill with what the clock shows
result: 9:48
